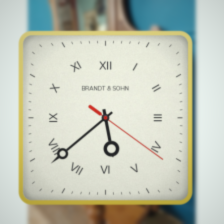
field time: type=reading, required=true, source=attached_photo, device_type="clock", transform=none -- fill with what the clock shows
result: 5:38:21
